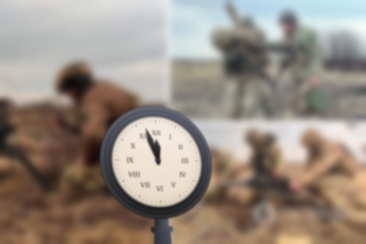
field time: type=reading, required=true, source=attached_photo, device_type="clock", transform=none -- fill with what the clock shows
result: 11:57
